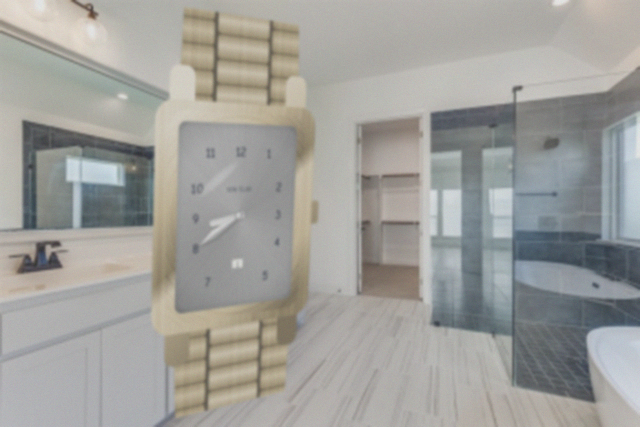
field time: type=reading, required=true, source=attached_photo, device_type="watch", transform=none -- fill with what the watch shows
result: 8:40
